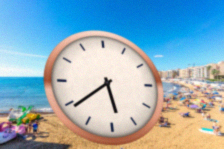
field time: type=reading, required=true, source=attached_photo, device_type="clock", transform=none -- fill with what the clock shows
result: 5:39
